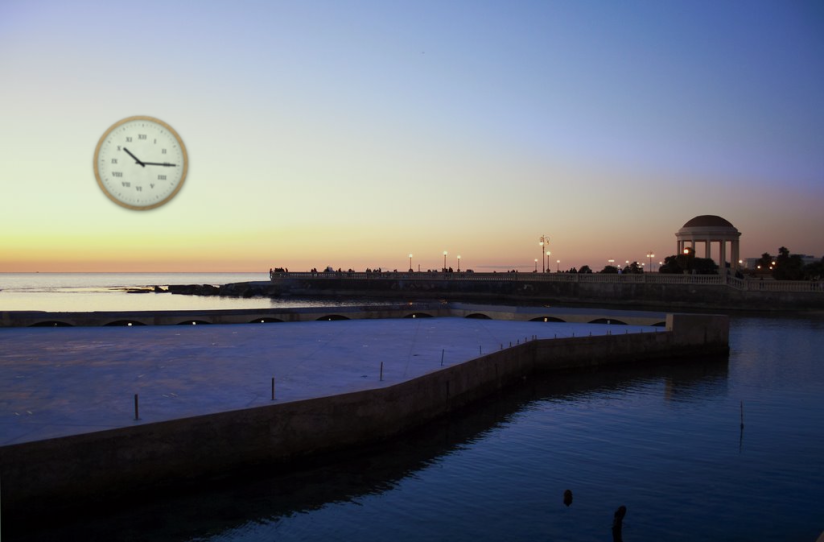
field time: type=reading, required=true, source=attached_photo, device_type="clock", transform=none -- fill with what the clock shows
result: 10:15
